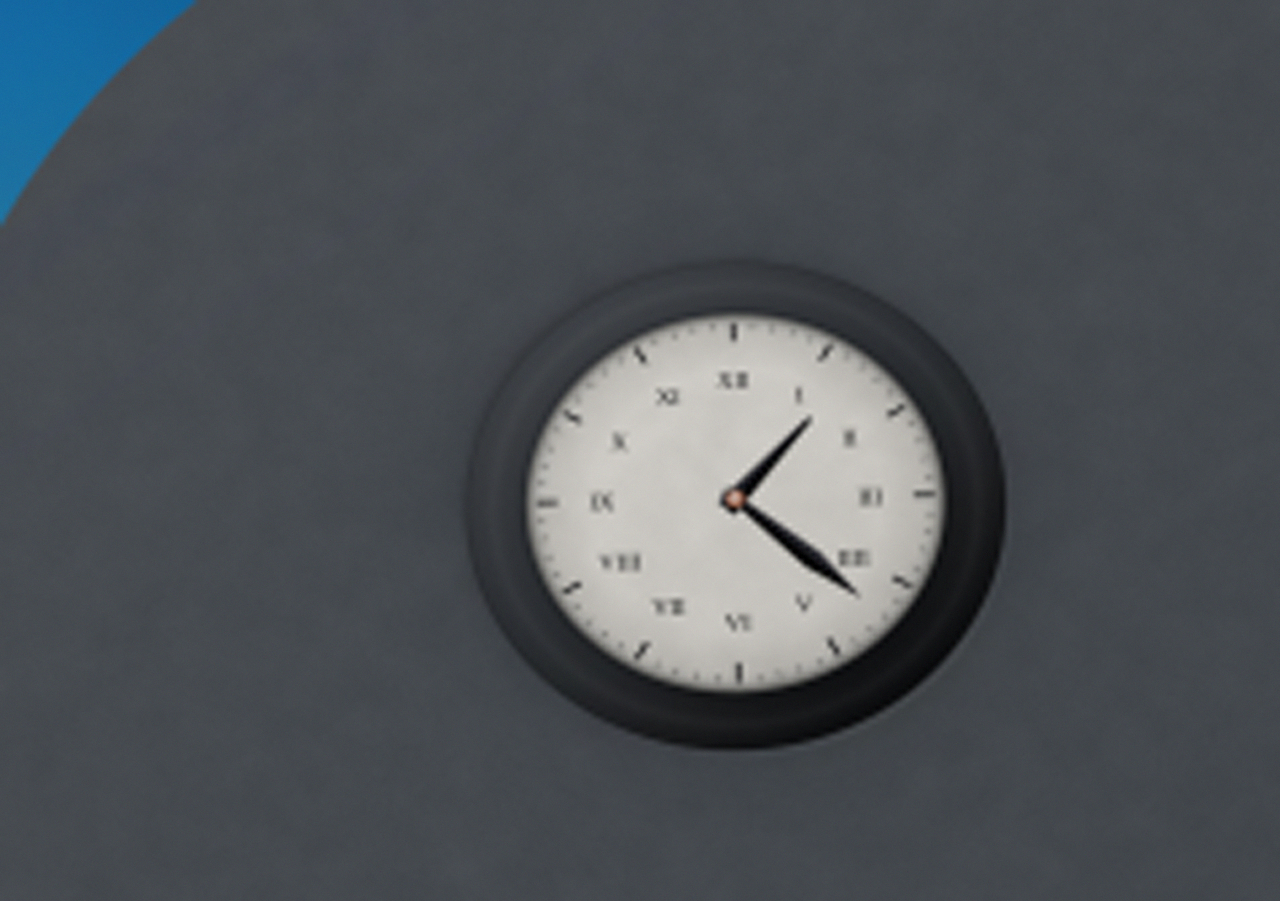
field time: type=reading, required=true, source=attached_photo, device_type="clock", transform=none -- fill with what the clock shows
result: 1:22
